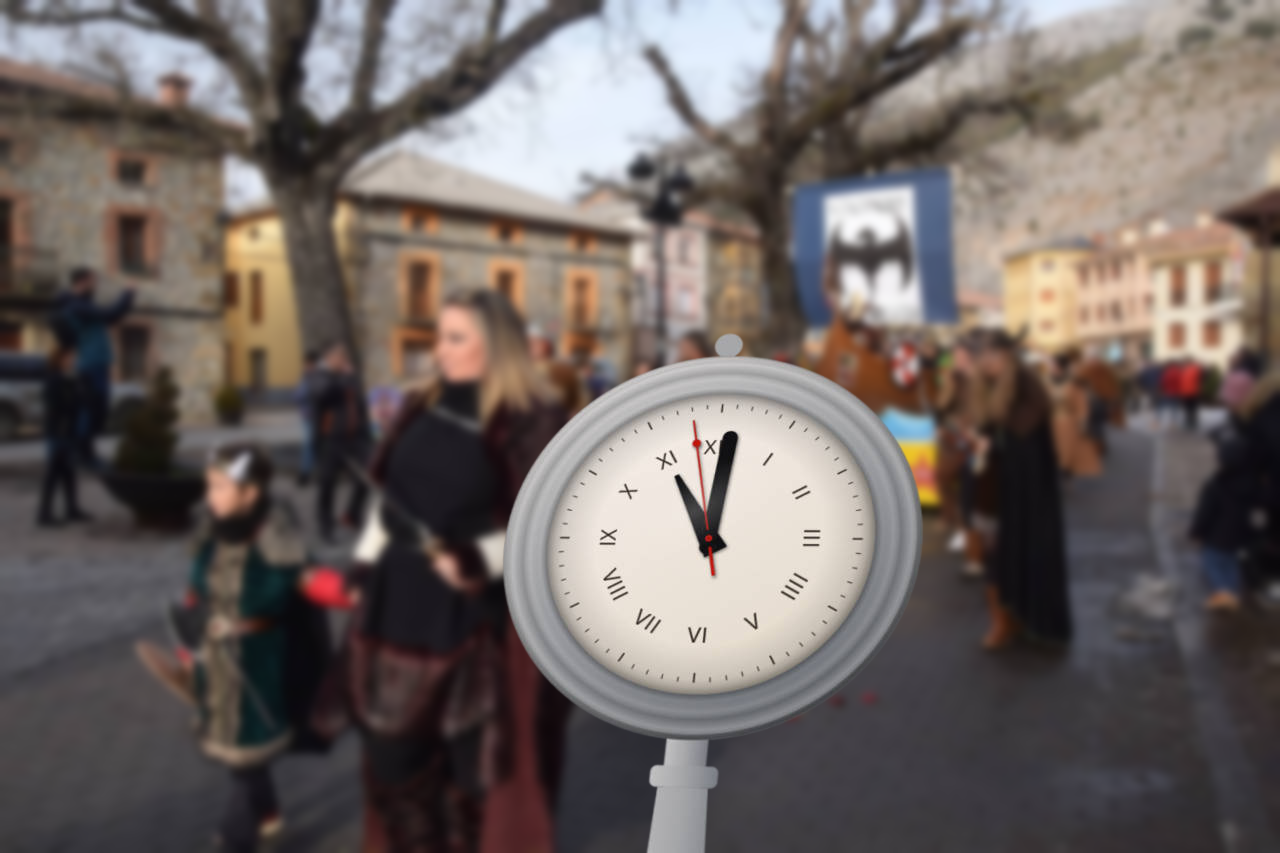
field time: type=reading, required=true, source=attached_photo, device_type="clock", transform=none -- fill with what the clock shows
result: 11:00:58
